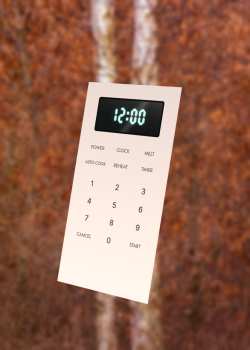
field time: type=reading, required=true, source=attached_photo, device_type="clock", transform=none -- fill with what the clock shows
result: 12:00
